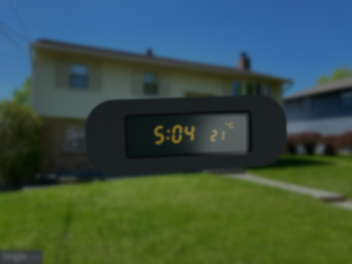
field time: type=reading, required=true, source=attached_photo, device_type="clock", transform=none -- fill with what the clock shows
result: 5:04
